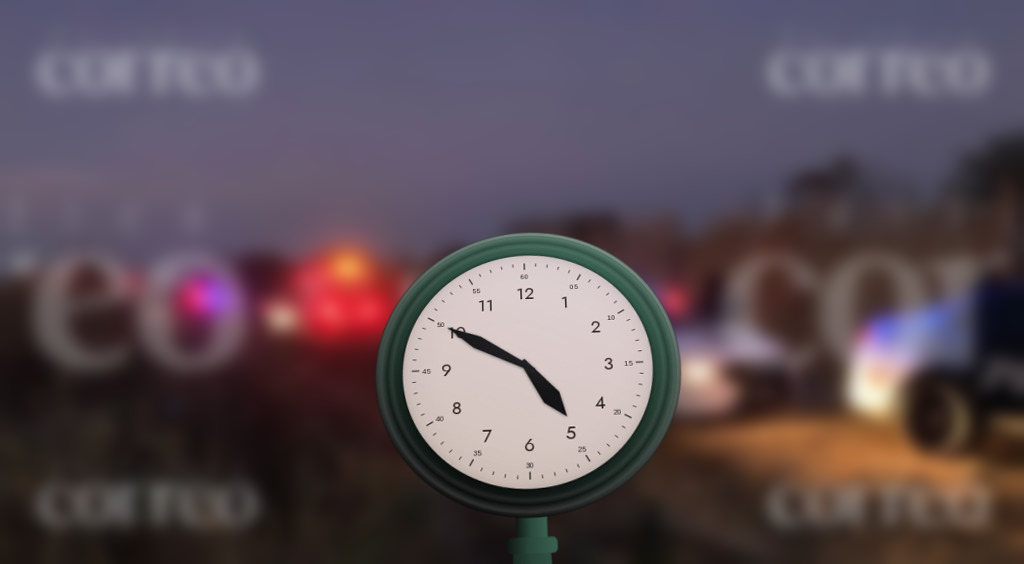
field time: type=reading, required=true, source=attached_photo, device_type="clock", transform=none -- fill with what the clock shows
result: 4:50
